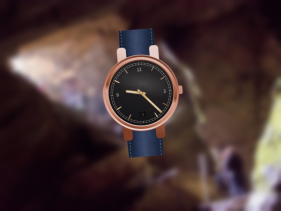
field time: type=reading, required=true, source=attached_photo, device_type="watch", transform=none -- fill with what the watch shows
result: 9:23
